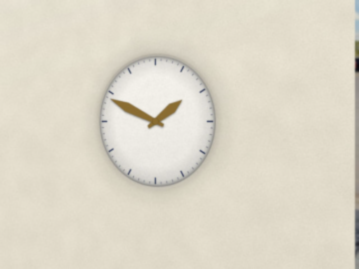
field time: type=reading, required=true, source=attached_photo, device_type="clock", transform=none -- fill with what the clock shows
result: 1:49
